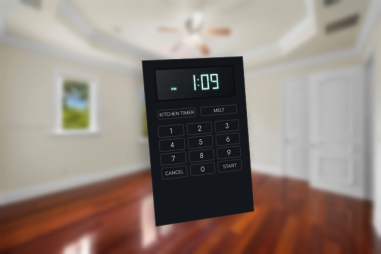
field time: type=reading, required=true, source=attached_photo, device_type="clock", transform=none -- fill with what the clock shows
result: 1:09
